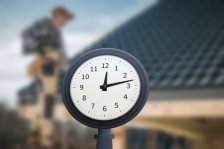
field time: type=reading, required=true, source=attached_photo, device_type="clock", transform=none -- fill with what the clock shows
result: 12:13
